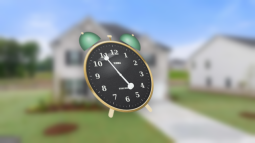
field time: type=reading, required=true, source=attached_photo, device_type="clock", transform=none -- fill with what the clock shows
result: 4:55
